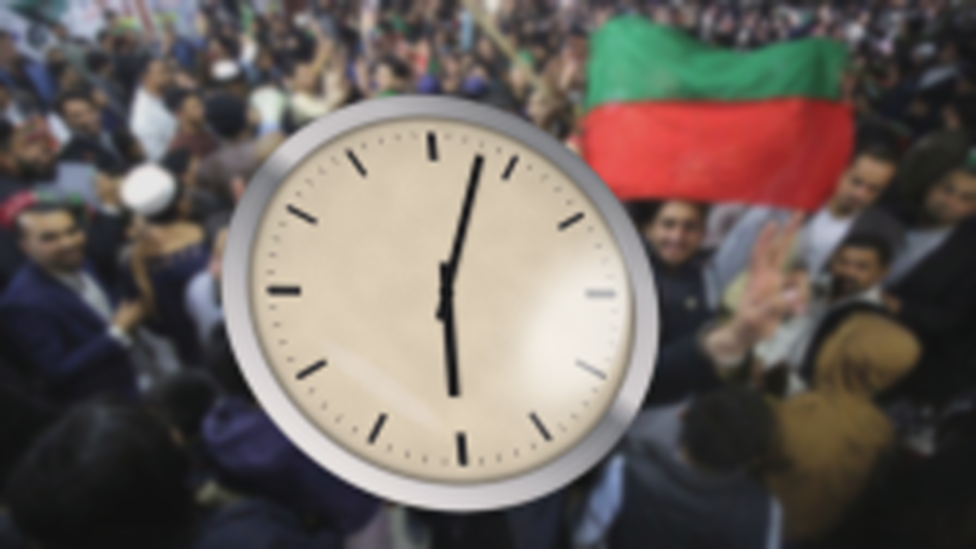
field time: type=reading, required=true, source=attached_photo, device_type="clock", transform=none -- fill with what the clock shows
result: 6:03
